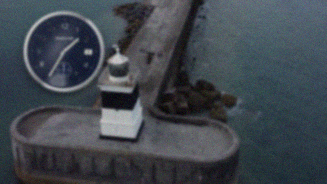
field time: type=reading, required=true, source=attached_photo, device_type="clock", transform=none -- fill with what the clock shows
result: 1:35
